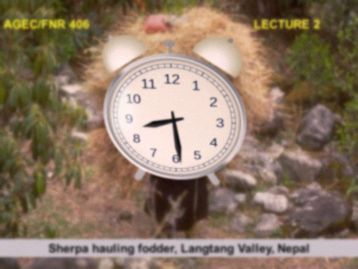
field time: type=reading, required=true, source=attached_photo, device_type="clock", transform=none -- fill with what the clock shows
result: 8:29
